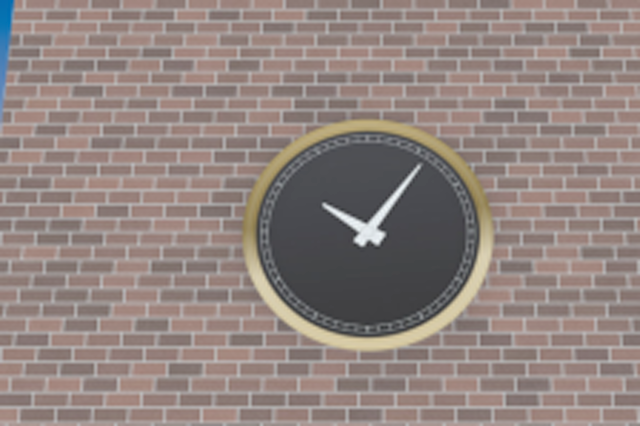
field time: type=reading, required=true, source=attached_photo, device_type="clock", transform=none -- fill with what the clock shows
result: 10:06
